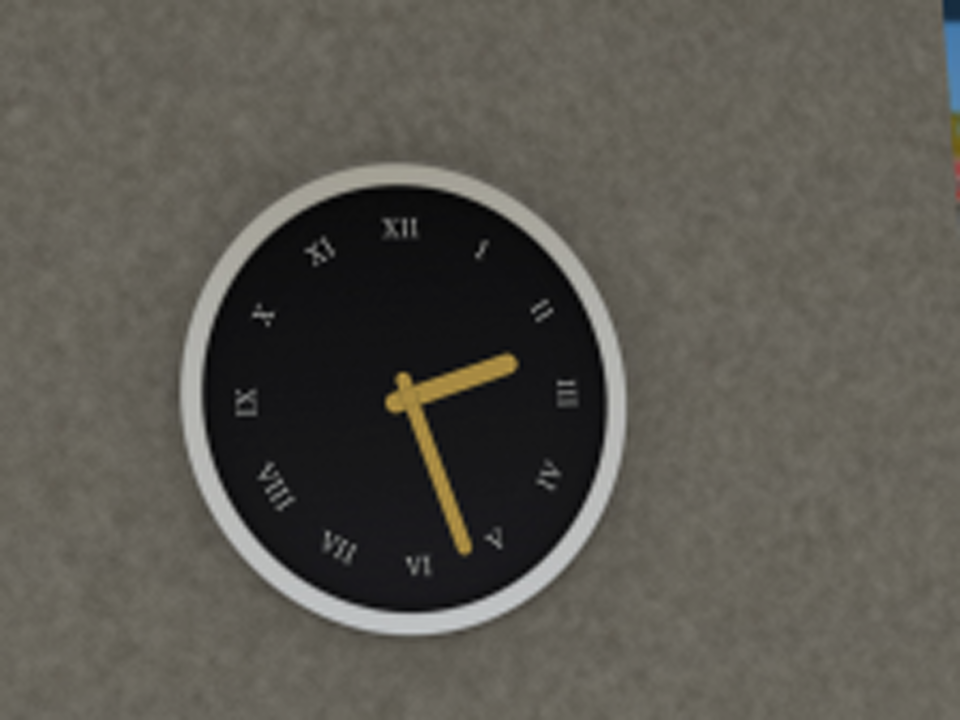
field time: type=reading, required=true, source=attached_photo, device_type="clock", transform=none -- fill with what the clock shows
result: 2:27
